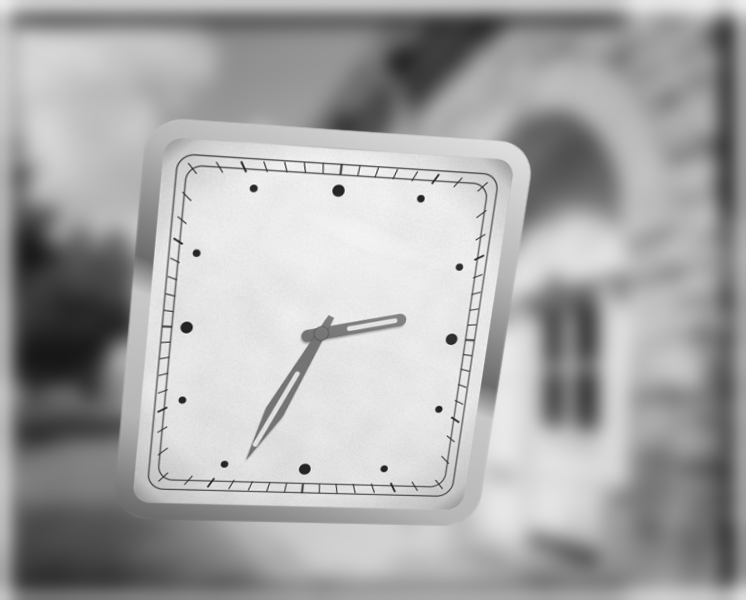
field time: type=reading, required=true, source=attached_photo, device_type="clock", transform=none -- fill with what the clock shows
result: 2:34
